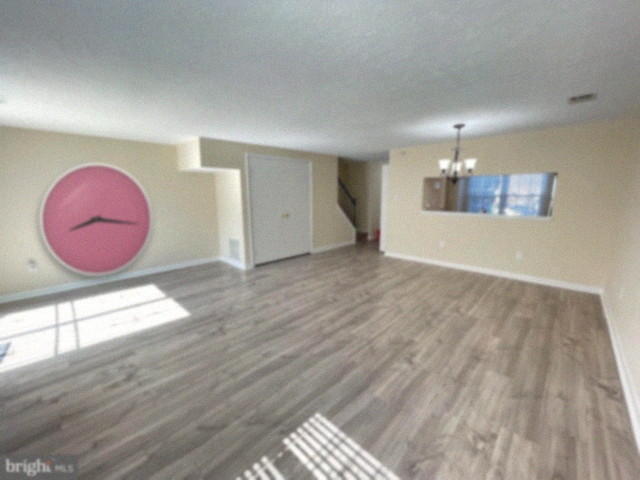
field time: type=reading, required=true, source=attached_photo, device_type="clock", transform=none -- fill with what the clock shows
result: 8:16
